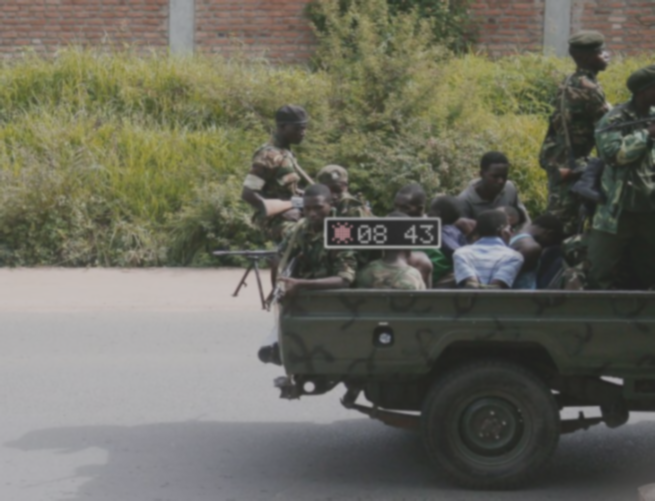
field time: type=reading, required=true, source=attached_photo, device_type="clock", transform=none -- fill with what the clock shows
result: 8:43
